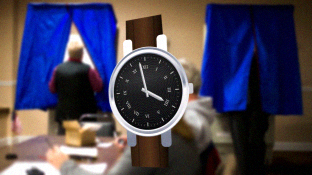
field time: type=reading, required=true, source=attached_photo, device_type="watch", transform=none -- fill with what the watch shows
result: 3:58
